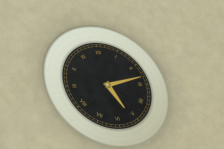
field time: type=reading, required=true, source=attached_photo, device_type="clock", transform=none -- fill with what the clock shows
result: 5:13
